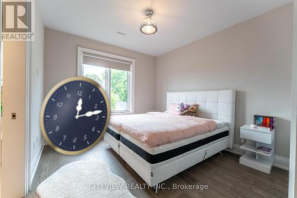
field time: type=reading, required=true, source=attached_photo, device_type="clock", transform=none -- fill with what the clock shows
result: 12:13
